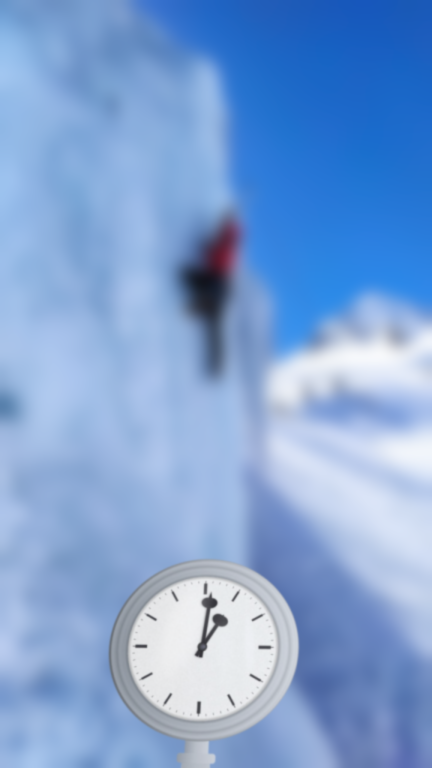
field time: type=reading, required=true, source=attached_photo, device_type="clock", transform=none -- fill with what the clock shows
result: 1:01
